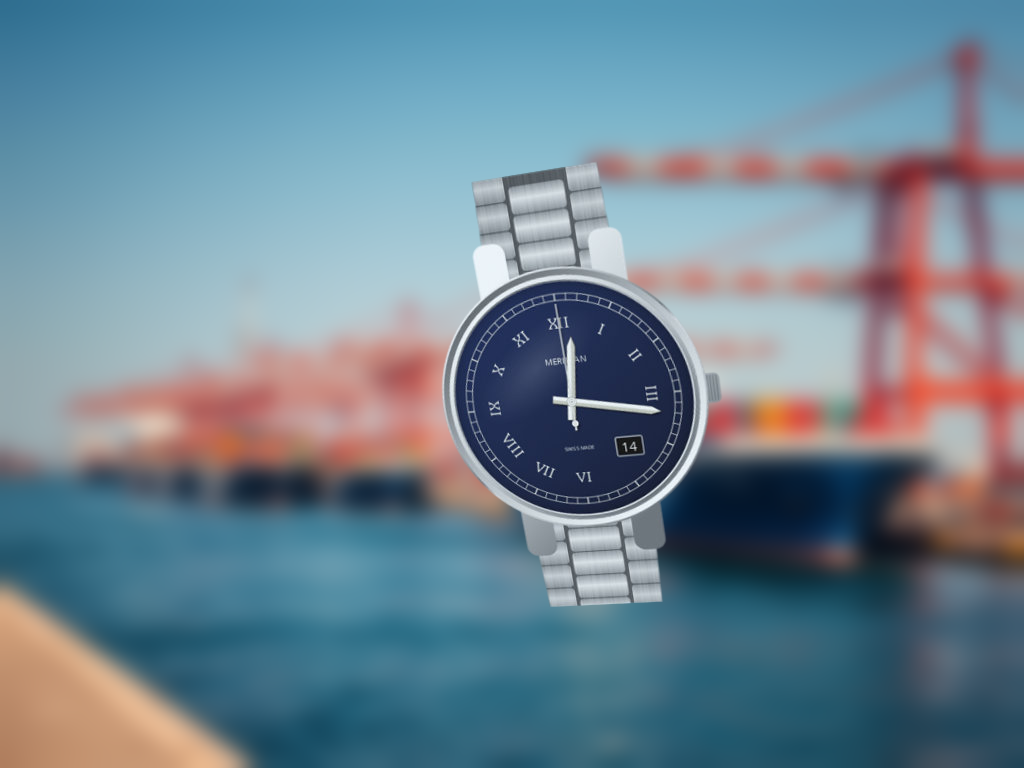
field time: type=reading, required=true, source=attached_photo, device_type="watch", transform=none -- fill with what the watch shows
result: 12:17:00
